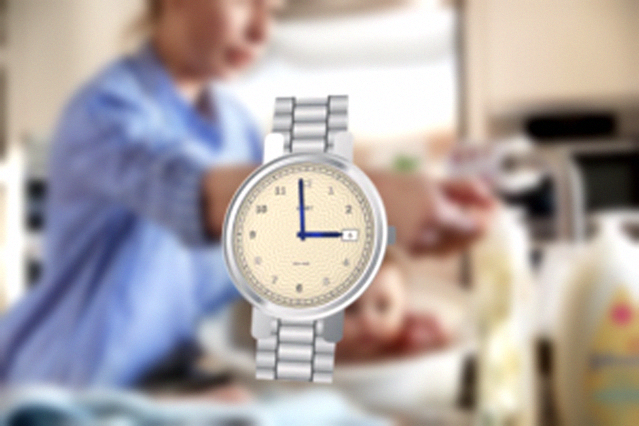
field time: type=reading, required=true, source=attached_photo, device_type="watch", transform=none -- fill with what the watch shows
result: 2:59
